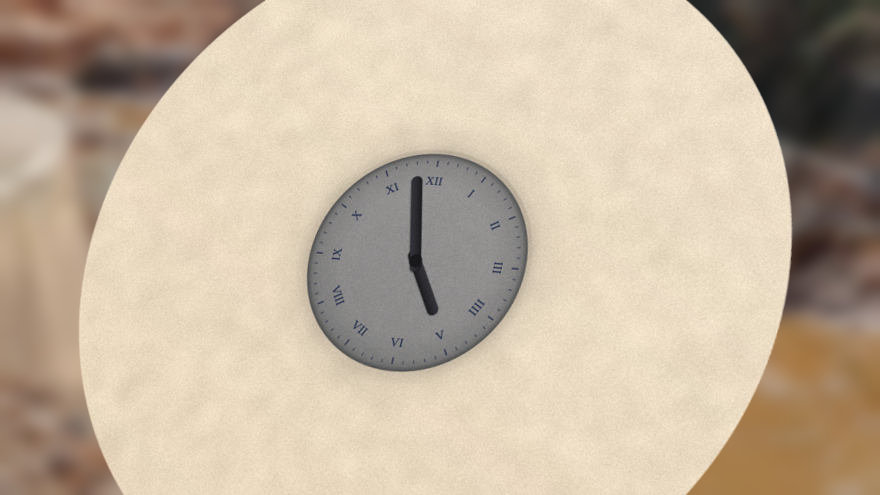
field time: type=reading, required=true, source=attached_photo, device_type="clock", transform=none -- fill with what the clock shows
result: 4:58
